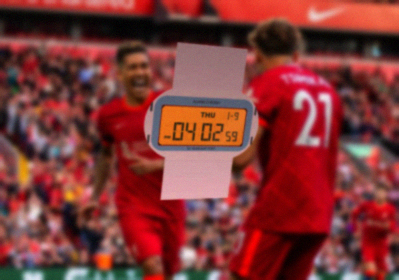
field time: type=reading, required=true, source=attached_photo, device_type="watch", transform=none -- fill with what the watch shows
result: 4:02
